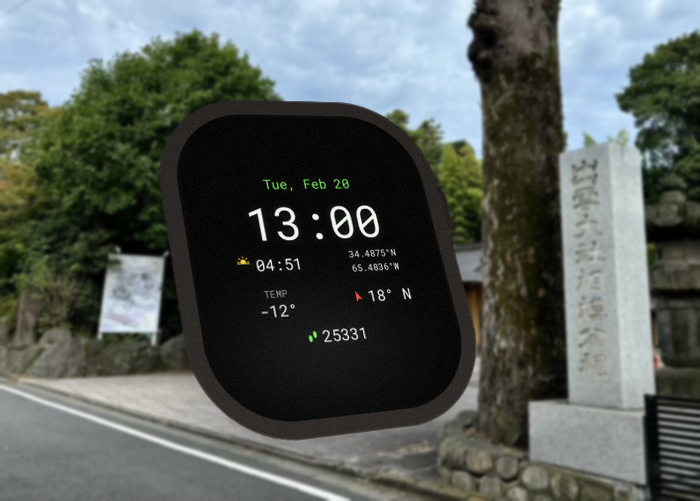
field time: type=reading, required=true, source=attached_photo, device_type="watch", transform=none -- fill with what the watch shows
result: 13:00
